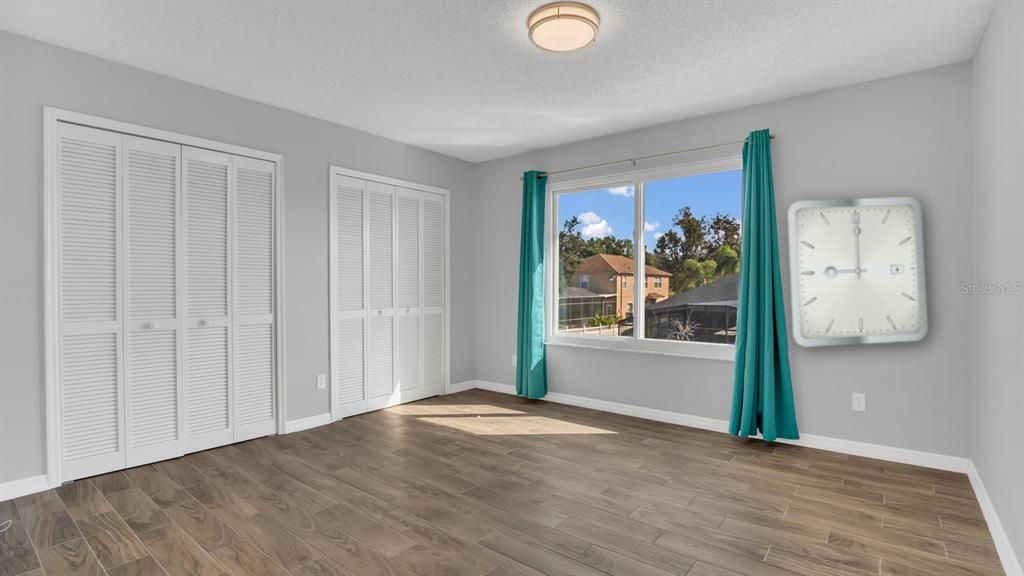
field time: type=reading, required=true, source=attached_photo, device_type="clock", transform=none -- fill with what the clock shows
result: 9:00
